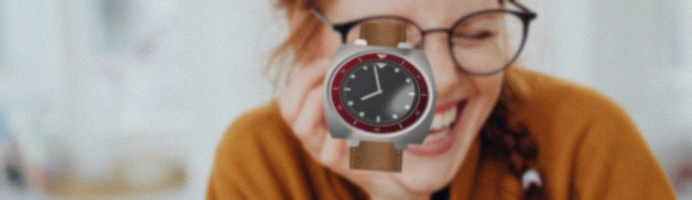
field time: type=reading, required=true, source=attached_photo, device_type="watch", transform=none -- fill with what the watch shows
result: 7:58
